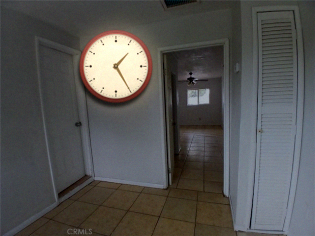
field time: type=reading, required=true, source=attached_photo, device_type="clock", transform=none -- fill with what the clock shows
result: 1:25
